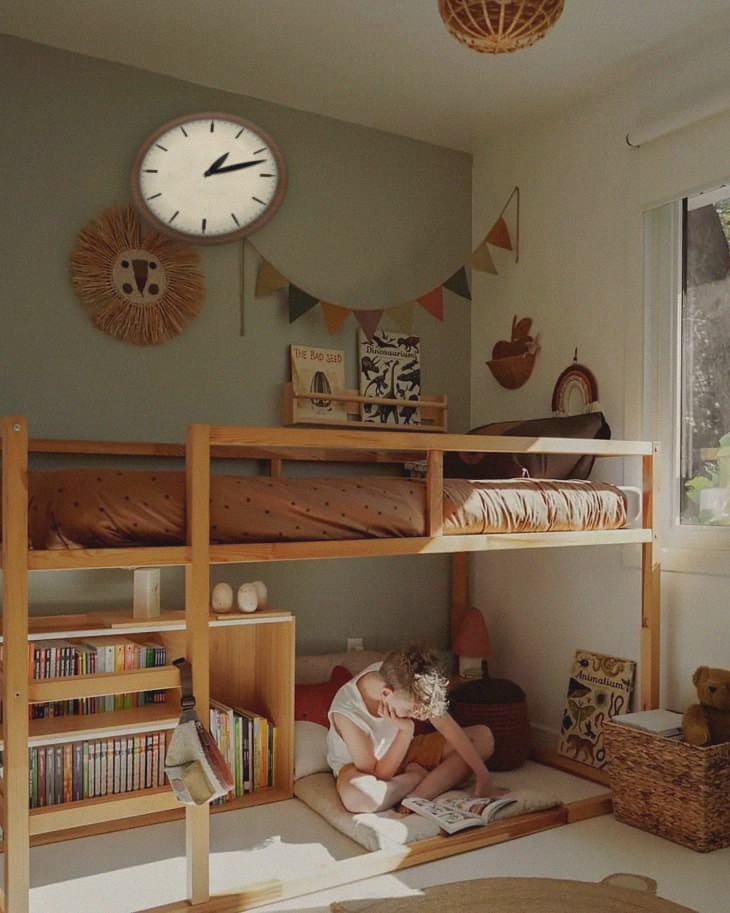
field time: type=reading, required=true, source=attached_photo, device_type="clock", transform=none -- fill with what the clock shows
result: 1:12
